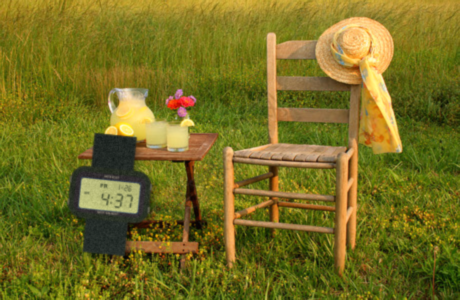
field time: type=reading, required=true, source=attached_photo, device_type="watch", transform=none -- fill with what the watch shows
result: 4:37
